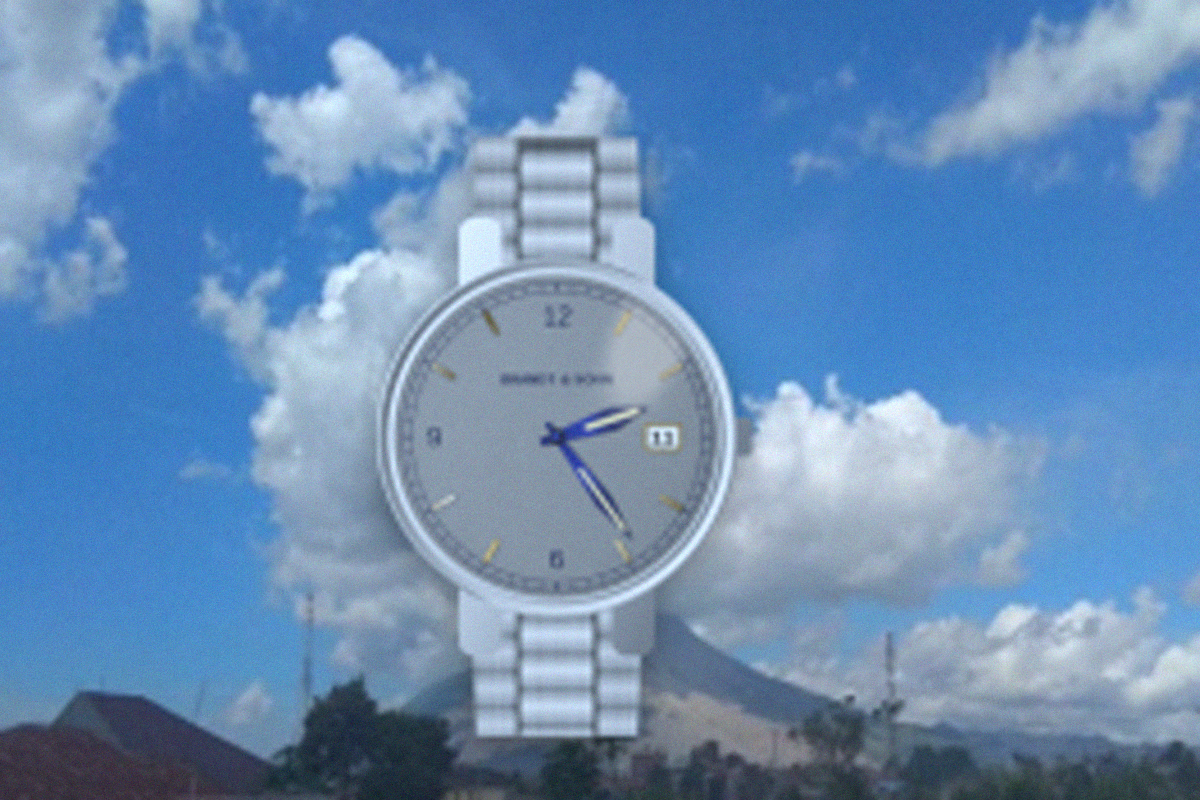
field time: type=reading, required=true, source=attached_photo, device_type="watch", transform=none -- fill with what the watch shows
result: 2:24
